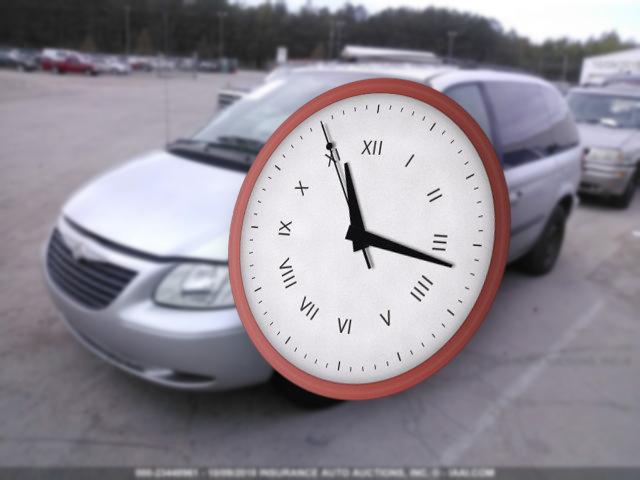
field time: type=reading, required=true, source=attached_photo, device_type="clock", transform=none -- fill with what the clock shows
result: 11:16:55
